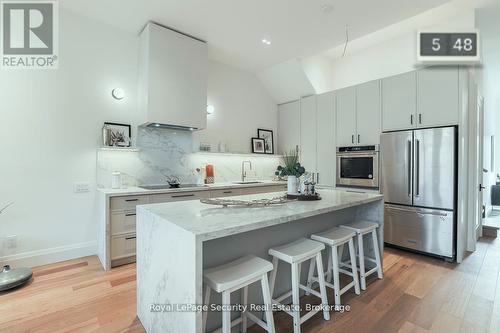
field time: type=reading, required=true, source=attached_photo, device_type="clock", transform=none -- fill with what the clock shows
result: 5:48
